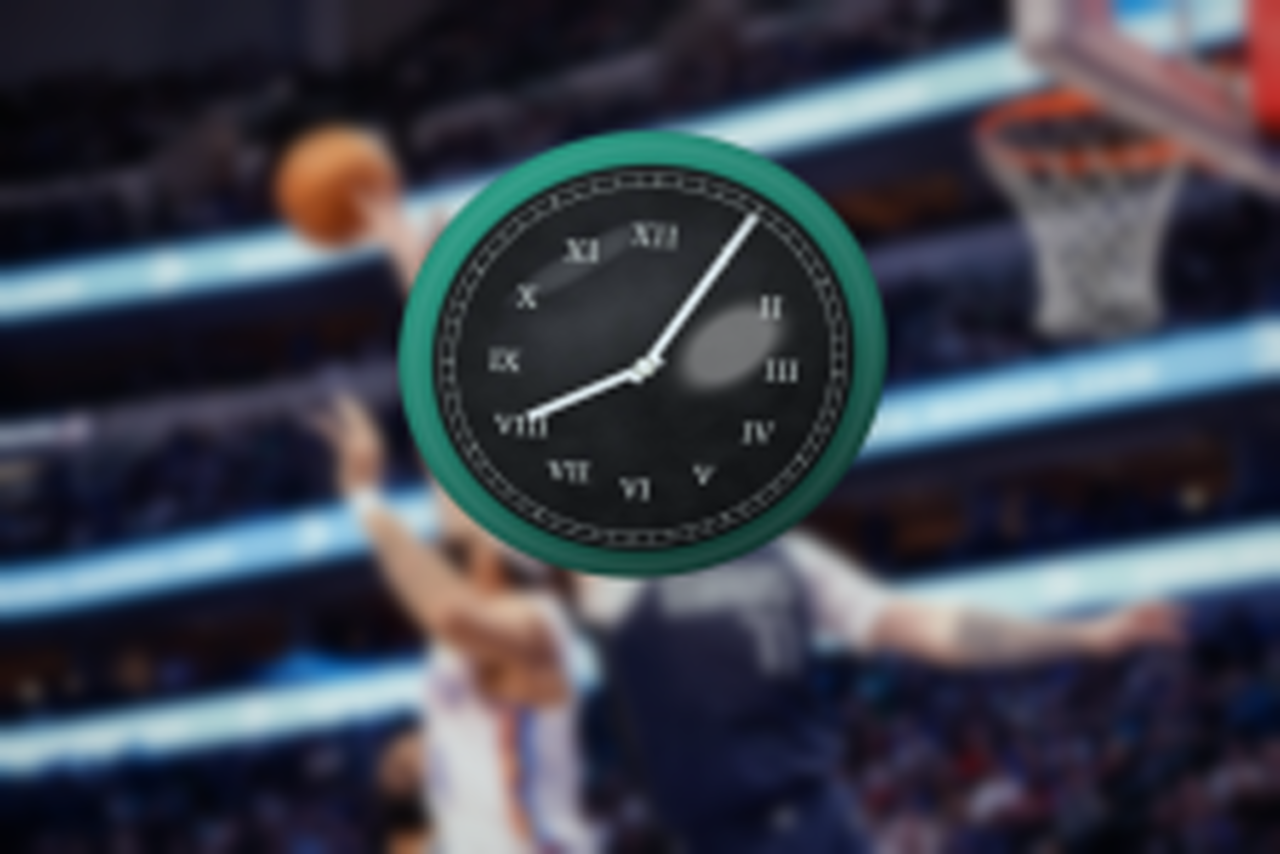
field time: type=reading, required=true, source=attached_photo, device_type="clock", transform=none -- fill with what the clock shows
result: 8:05
